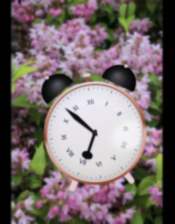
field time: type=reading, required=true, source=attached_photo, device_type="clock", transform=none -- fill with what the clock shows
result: 6:53
